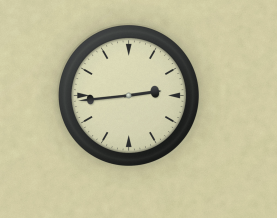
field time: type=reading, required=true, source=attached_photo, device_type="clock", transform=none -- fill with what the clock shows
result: 2:44
